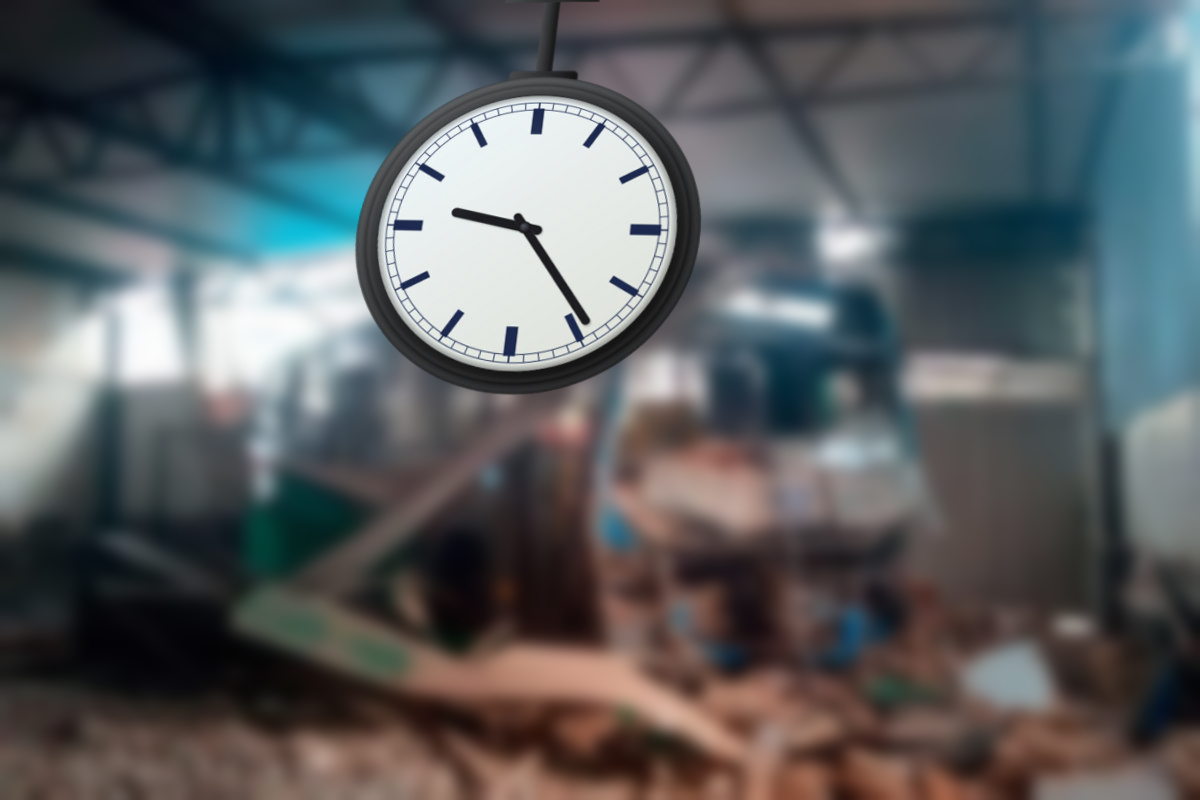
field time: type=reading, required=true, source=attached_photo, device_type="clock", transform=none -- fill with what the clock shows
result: 9:24
